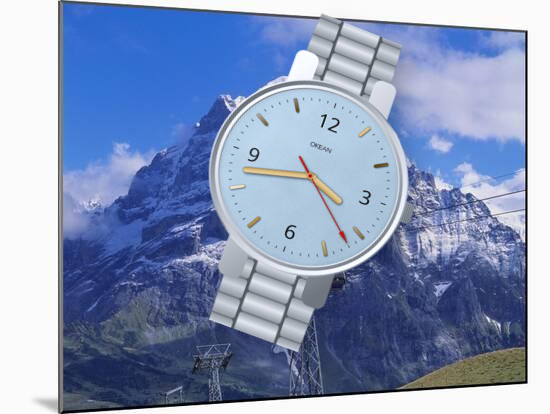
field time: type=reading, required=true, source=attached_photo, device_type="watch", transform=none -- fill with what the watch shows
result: 3:42:22
